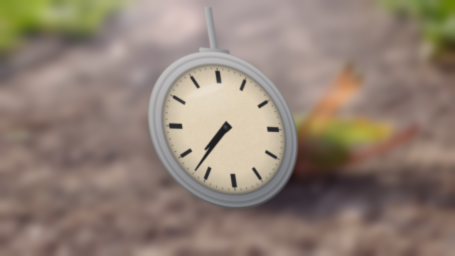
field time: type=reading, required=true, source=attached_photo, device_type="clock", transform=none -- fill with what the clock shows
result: 7:37
